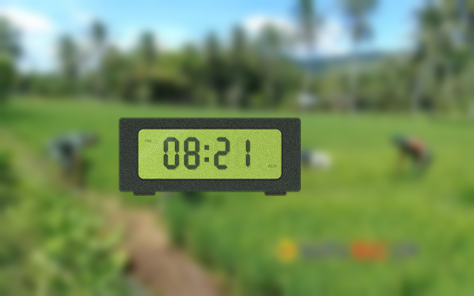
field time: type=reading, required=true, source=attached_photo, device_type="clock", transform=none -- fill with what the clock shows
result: 8:21
